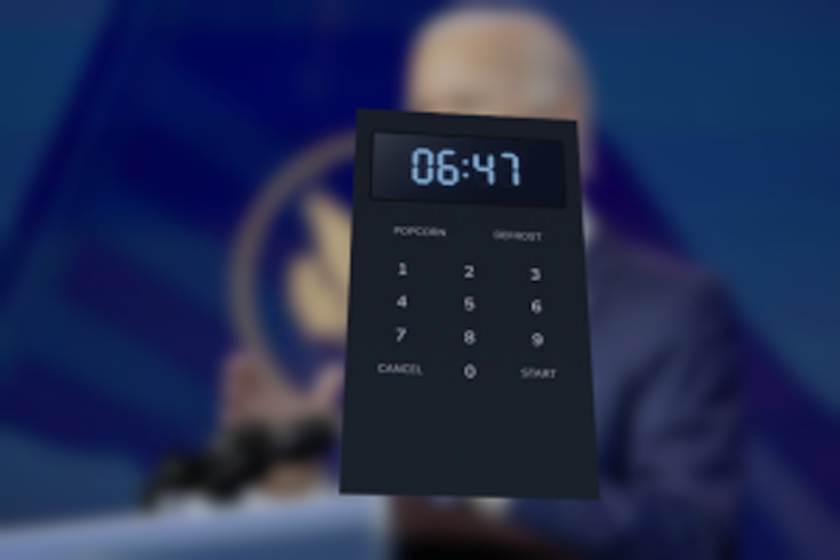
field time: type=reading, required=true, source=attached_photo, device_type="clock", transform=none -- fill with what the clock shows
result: 6:47
